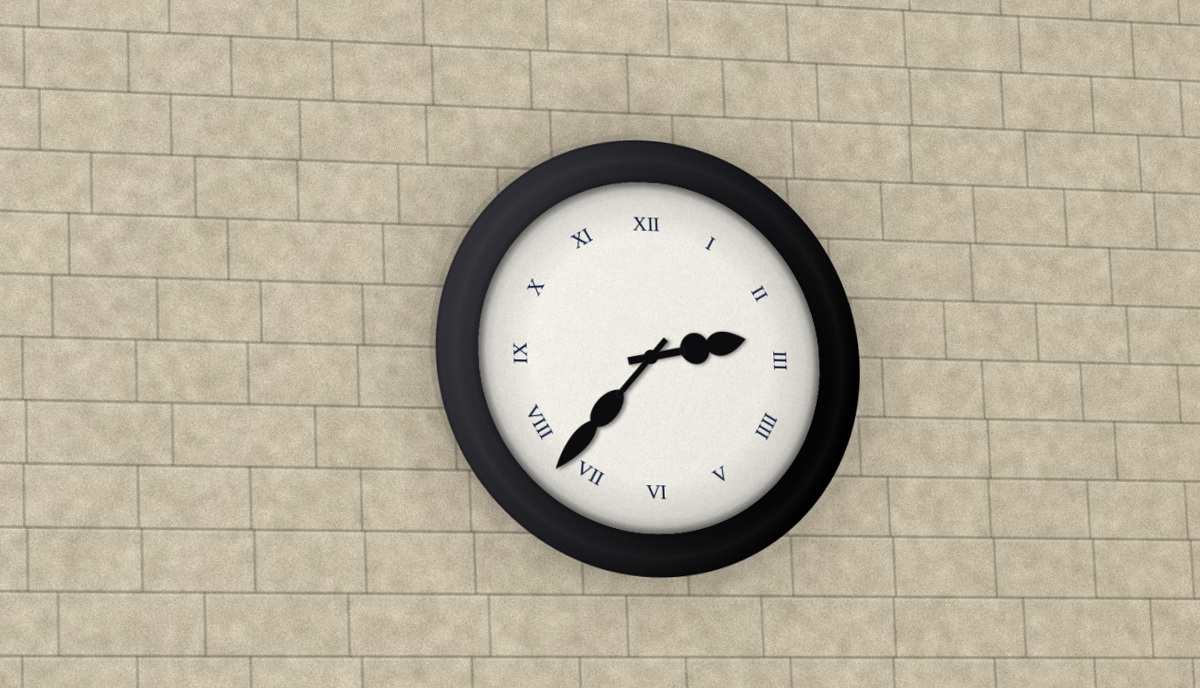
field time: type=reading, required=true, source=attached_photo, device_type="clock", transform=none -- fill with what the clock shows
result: 2:37
